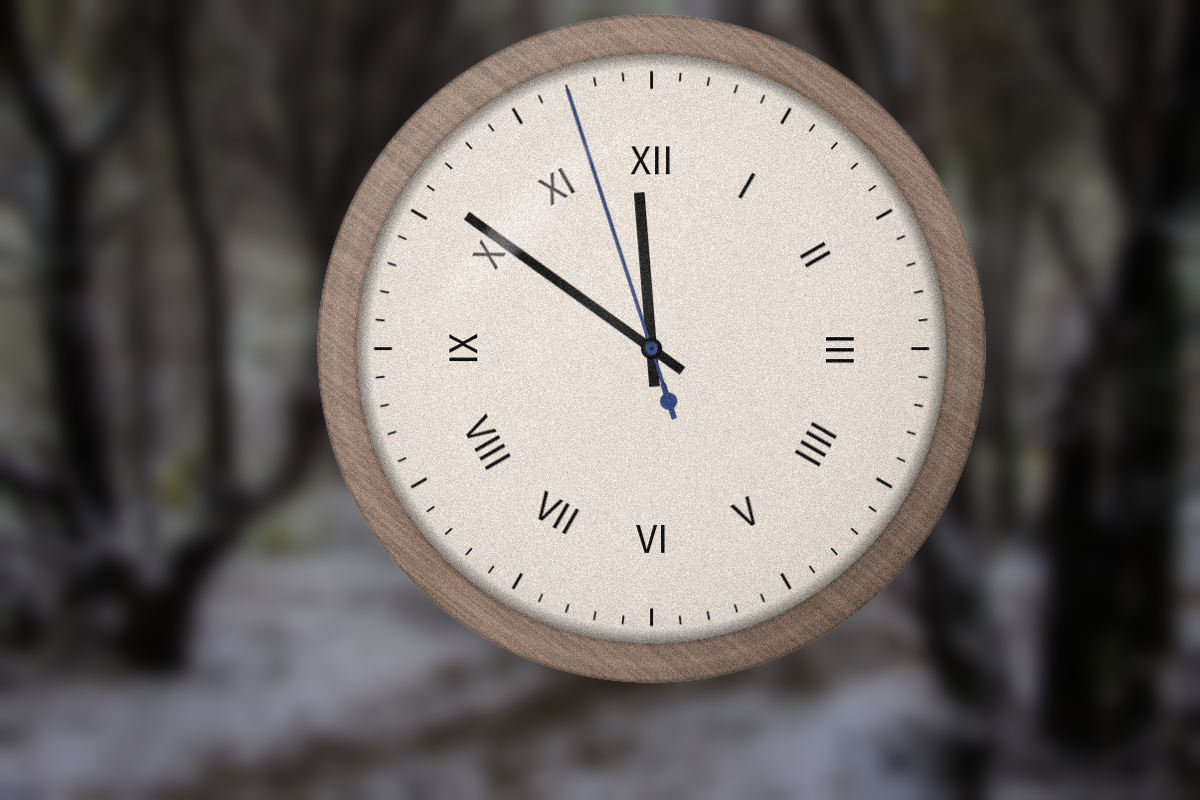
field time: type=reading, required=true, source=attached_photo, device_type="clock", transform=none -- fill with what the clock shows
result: 11:50:57
